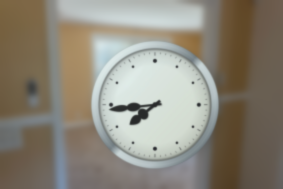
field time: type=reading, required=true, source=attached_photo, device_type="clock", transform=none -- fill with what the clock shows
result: 7:44
